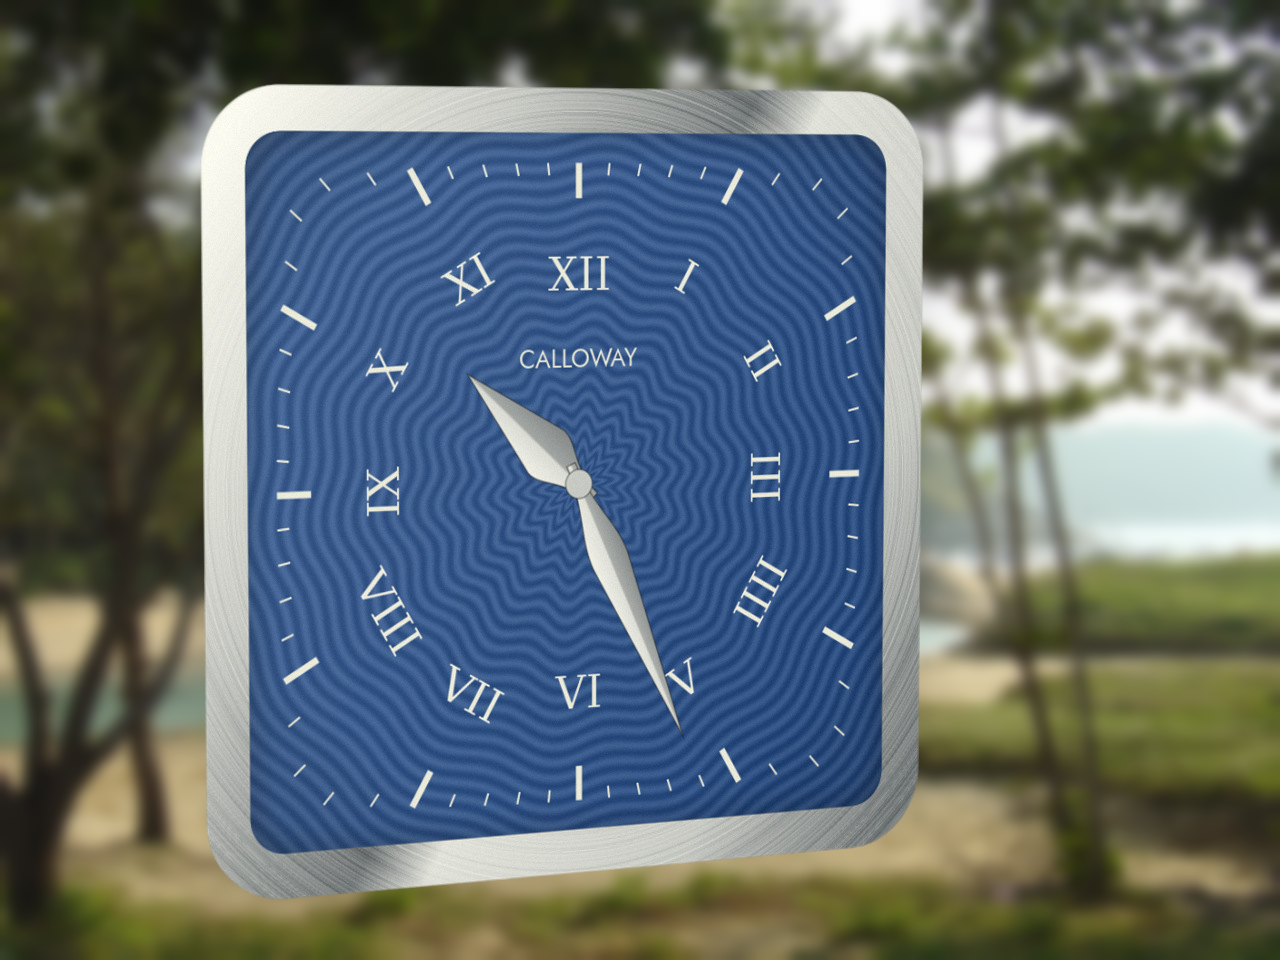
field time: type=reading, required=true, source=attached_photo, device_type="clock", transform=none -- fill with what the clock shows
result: 10:26
